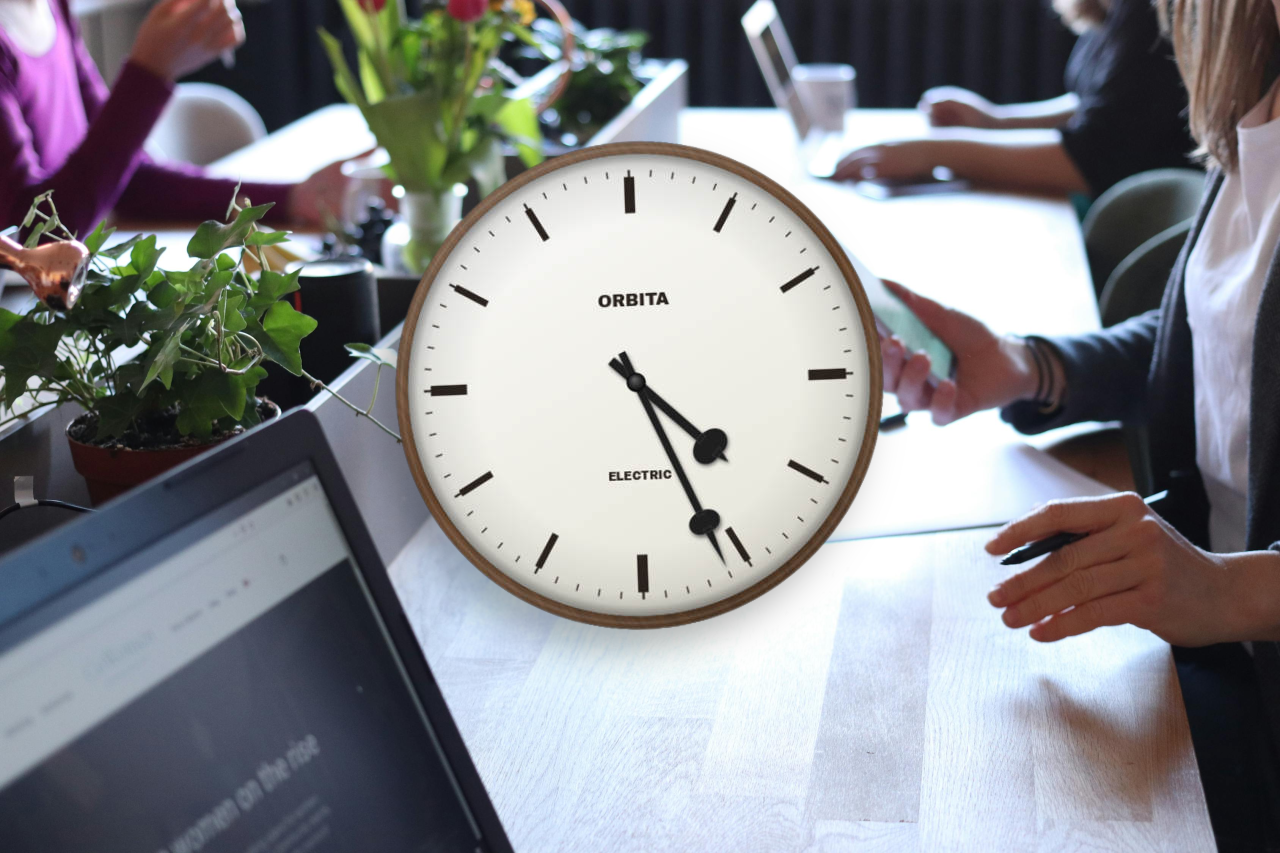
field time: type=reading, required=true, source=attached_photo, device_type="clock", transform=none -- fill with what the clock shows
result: 4:26
